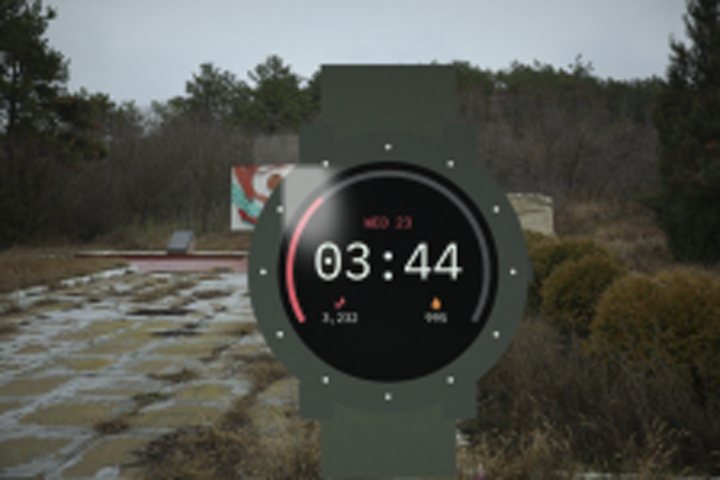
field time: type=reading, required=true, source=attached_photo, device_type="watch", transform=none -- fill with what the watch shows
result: 3:44
